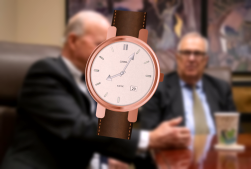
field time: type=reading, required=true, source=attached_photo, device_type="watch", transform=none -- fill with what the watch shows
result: 8:04
